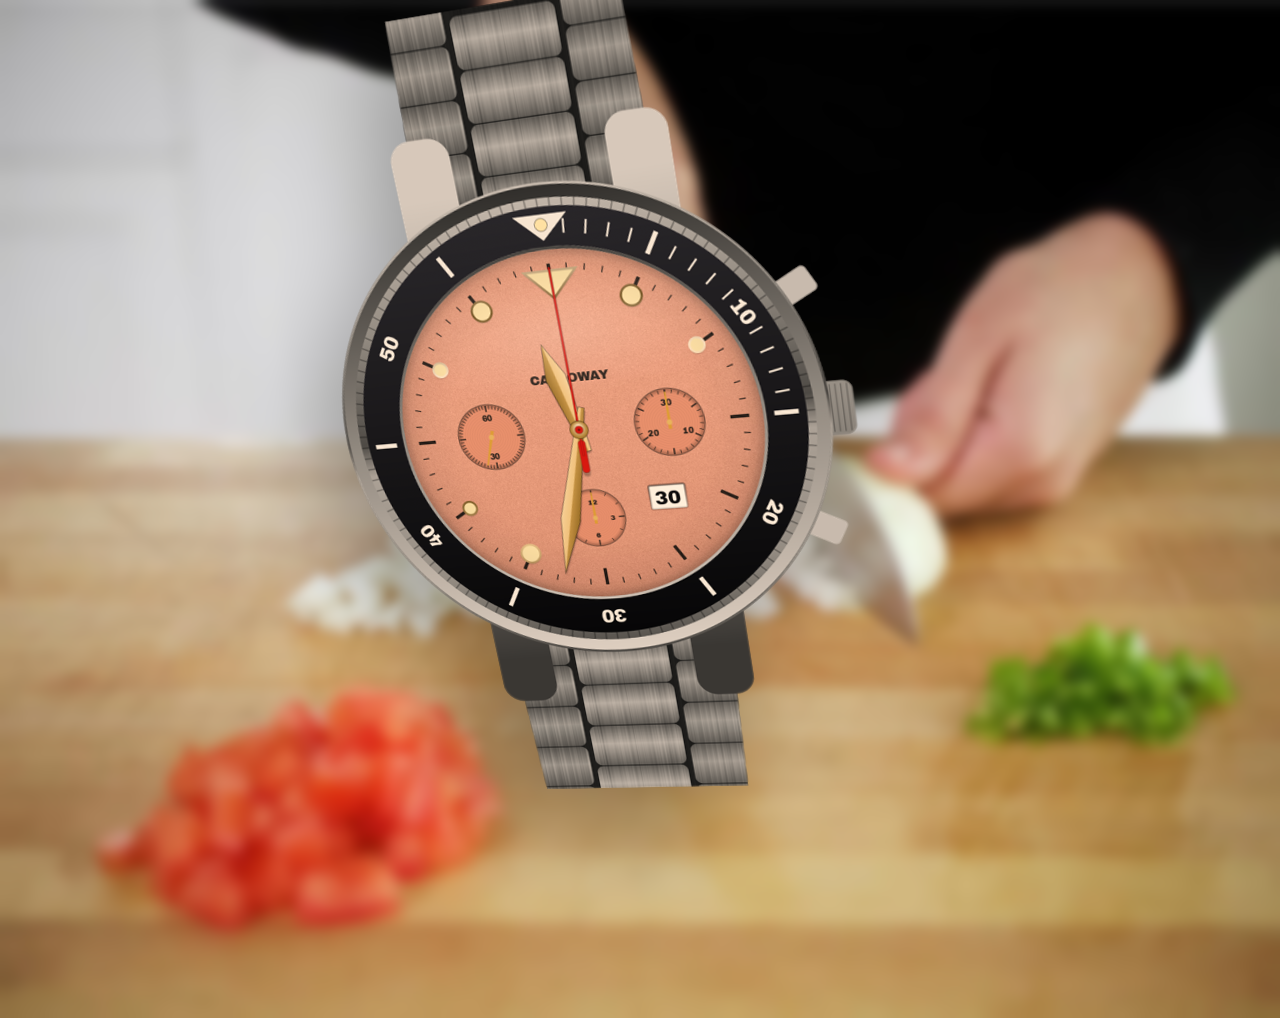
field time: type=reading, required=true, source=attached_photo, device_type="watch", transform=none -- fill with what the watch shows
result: 11:32:33
